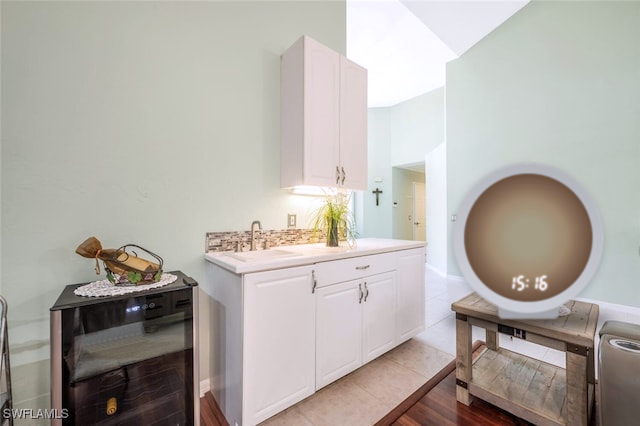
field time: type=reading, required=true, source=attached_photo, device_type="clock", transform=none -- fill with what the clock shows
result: 15:16
